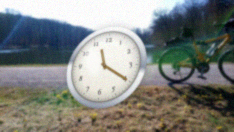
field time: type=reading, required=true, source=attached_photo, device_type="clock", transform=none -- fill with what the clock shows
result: 11:20
